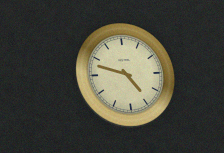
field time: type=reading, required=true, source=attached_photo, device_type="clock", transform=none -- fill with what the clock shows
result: 4:48
